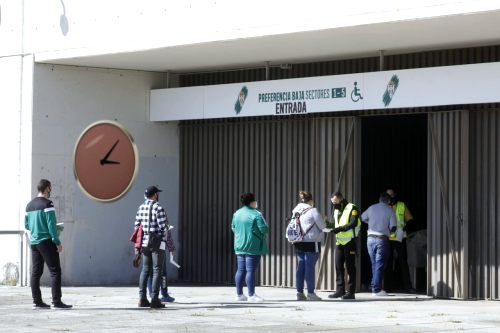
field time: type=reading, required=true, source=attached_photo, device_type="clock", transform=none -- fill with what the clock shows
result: 3:07
